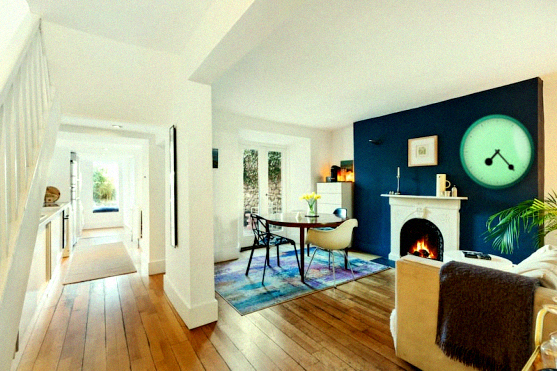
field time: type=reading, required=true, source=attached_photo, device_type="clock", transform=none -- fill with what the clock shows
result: 7:23
